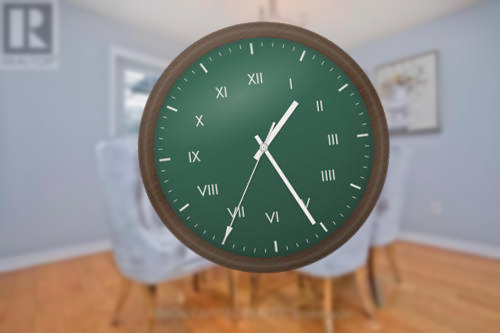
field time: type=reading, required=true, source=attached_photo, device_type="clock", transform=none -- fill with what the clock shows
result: 1:25:35
